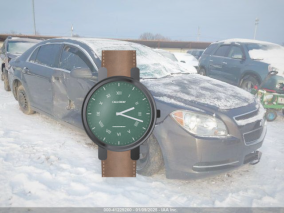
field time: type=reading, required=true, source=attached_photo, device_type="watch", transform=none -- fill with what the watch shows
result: 2:18
